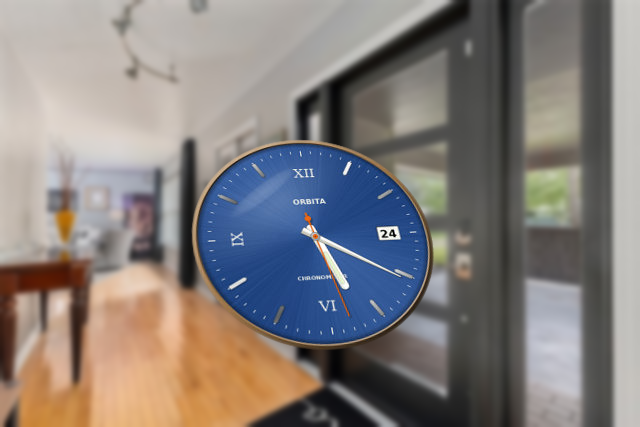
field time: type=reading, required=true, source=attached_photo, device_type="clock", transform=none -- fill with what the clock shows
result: 5:20:28
